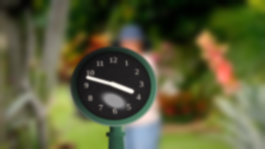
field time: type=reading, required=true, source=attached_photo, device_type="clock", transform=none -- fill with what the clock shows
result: 3:48
